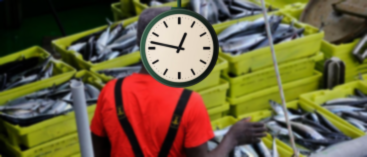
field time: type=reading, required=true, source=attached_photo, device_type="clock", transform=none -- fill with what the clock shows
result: 12:47
